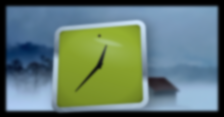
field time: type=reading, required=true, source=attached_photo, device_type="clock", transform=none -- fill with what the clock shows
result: 12:37
